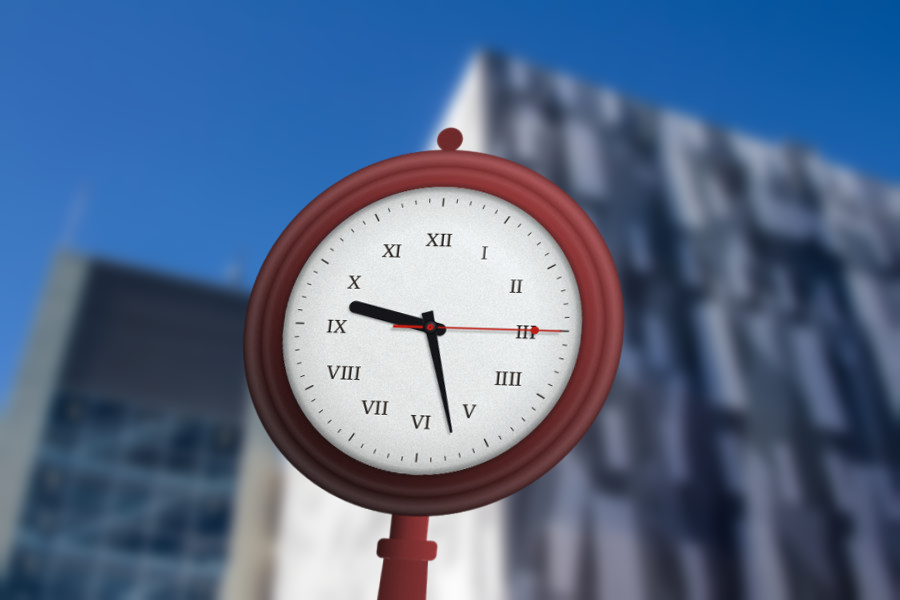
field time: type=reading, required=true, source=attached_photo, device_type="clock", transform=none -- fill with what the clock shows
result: 9:27:15
